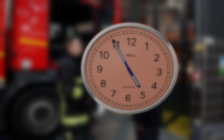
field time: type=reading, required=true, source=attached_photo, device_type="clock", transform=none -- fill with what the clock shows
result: 4:55
